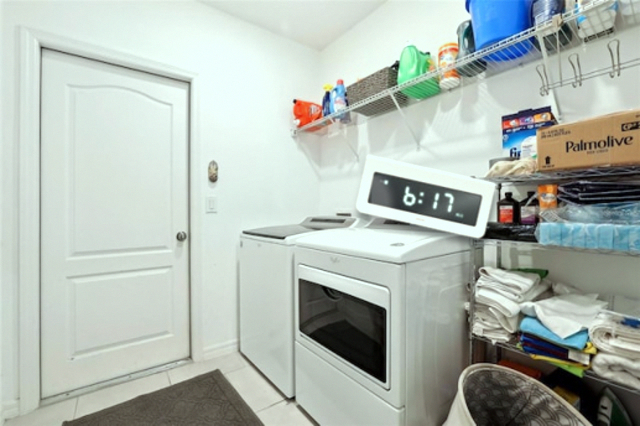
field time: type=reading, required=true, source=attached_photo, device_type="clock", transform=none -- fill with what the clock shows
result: 6:17
